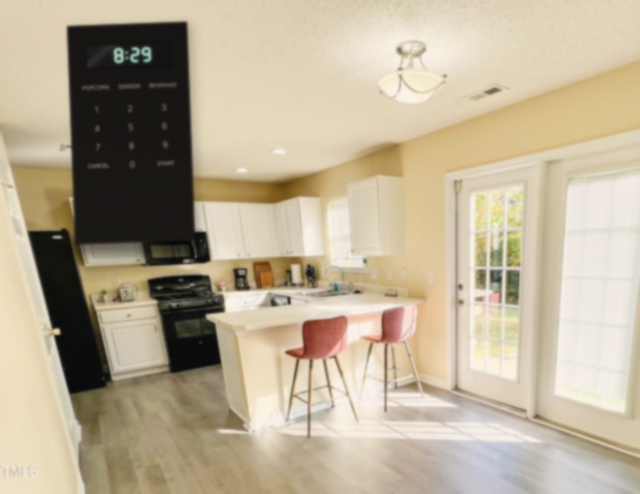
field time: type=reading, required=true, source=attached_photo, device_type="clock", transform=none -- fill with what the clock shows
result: 8:29
